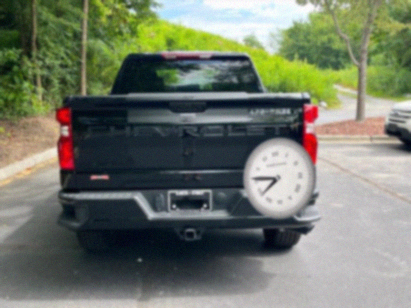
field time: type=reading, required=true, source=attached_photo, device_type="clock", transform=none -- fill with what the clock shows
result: 7:46
